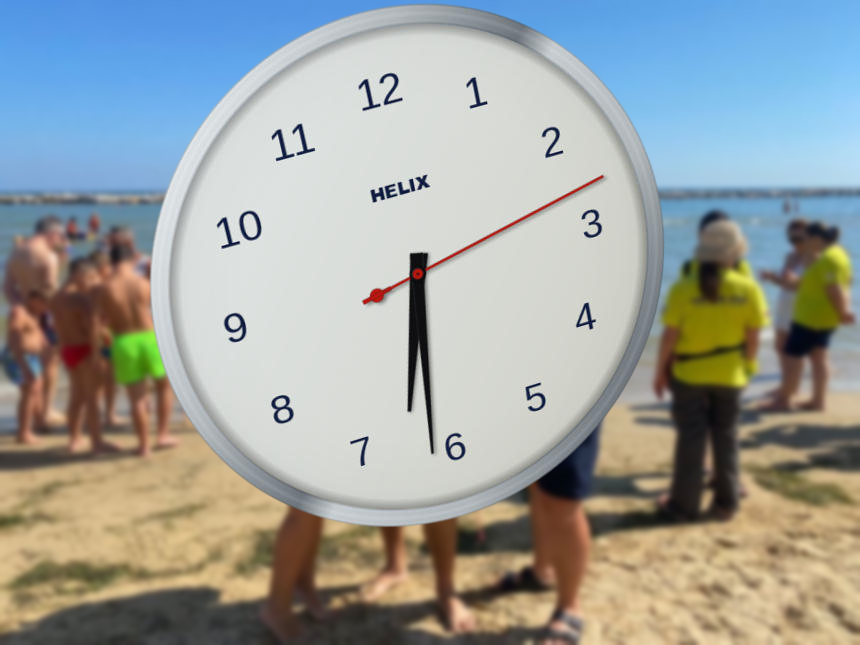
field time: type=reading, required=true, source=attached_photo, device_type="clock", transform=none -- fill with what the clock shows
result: 6:31:13
